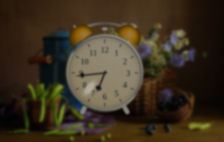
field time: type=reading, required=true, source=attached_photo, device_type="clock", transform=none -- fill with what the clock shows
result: 6:44
